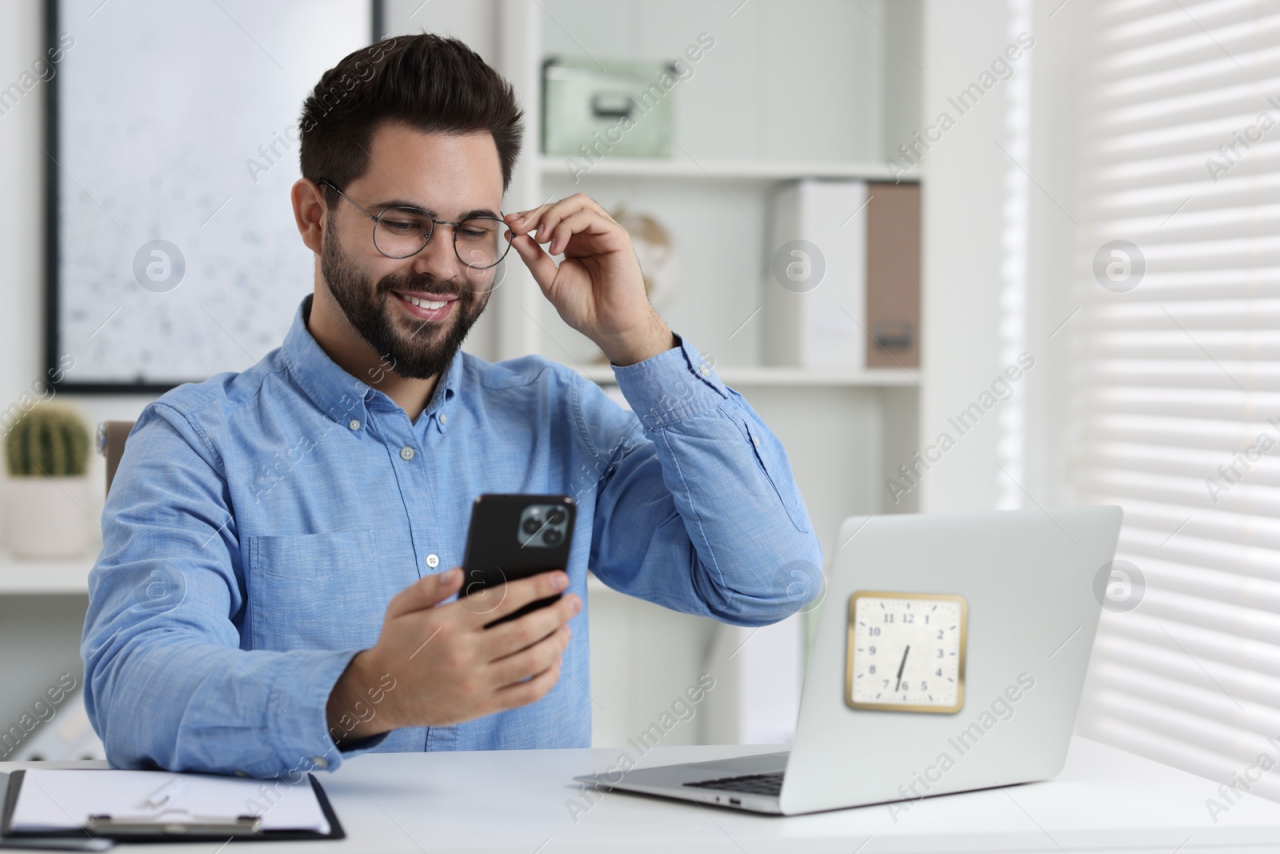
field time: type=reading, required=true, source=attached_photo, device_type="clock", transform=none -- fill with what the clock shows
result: 6:32
